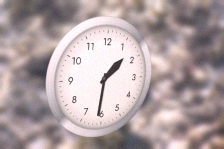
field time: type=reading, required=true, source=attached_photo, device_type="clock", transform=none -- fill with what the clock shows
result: 1:31
